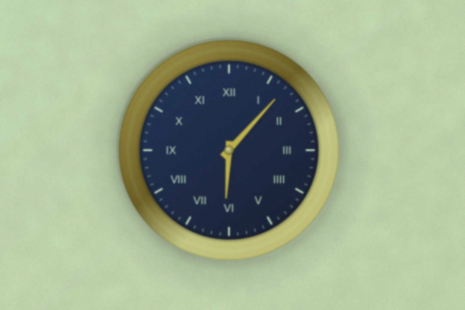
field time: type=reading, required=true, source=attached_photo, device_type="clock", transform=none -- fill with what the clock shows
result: 6:07
